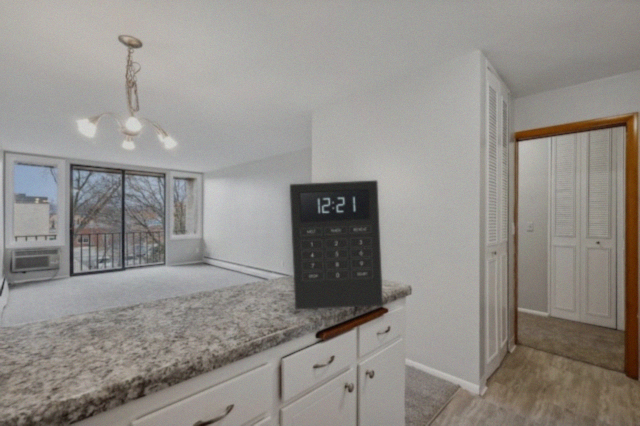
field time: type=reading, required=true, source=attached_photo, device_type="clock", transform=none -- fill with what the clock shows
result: 12:21
